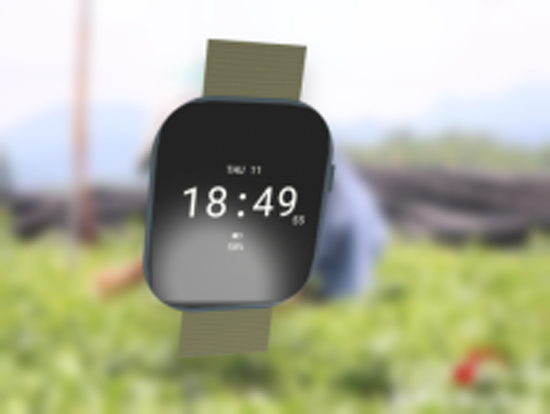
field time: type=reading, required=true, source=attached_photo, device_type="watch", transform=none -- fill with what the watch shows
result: 18:49
